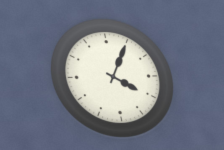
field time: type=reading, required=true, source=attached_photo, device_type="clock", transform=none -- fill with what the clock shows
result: 4:05
